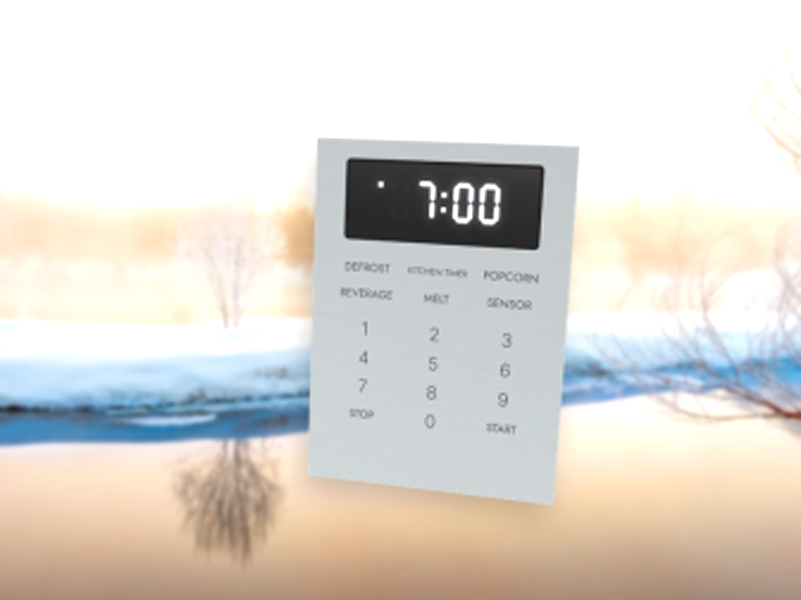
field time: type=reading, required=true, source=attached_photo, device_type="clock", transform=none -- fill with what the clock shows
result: 7:00
